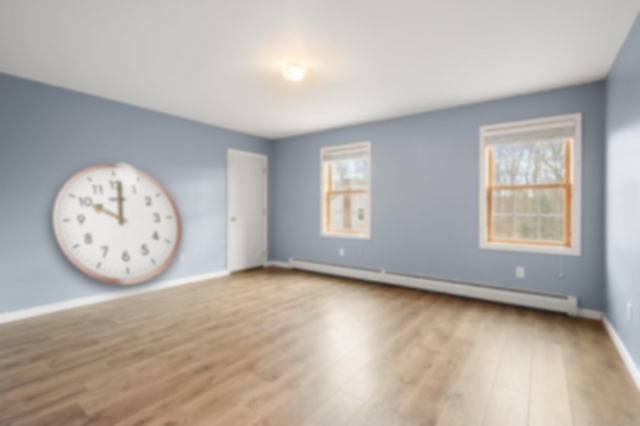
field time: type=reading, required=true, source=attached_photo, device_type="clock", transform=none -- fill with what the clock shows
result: 10:01
